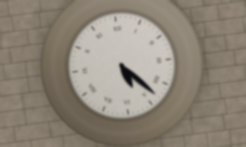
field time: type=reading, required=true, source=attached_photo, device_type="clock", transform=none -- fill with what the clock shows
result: 5:23
